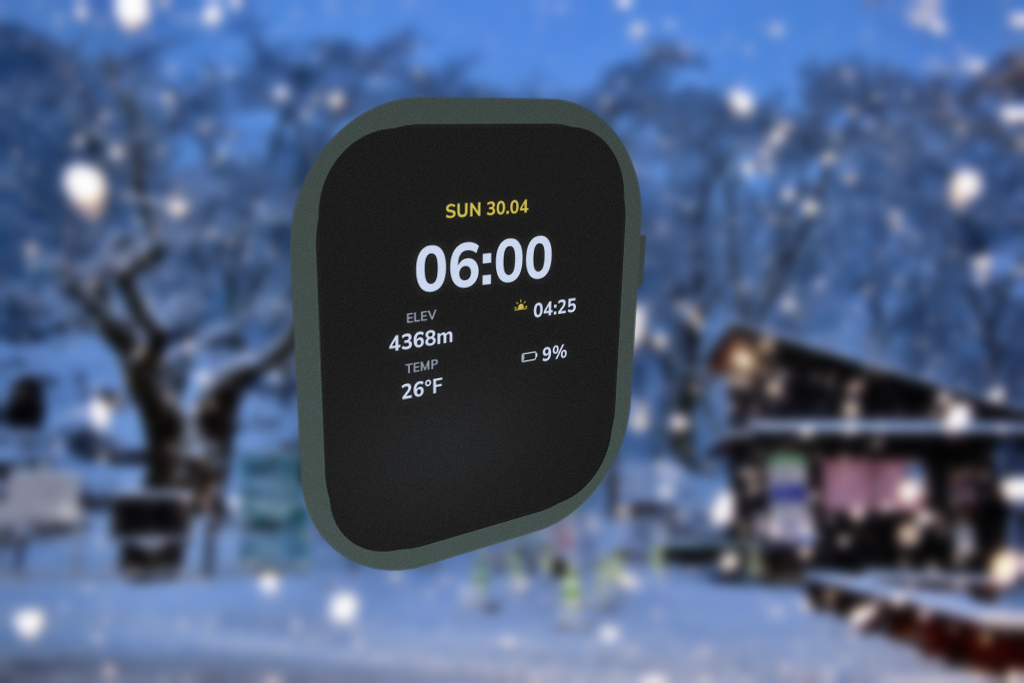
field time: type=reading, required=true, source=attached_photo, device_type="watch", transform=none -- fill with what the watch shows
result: 6:00
